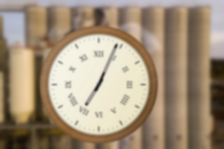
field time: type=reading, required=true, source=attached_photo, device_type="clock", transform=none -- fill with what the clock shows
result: 7:04
